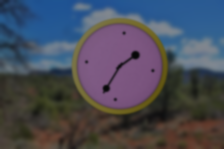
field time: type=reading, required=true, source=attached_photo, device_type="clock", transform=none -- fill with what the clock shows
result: 1:34
